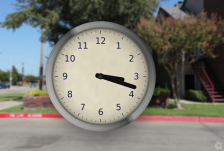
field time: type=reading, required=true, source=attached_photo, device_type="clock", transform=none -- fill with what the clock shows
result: 3:18
